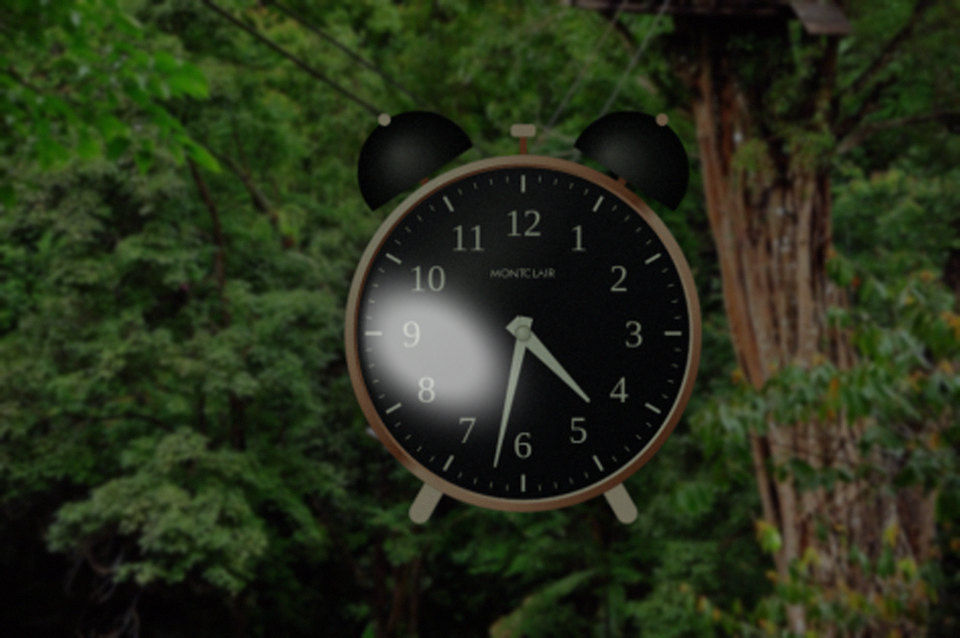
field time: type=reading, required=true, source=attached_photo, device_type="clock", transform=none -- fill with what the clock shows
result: 4:32
